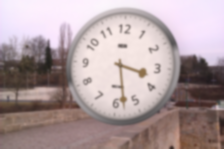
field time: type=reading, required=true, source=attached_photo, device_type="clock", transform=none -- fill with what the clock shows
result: 3:28
